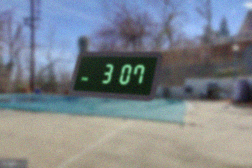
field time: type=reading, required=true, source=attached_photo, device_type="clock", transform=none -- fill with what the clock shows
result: 3:07
